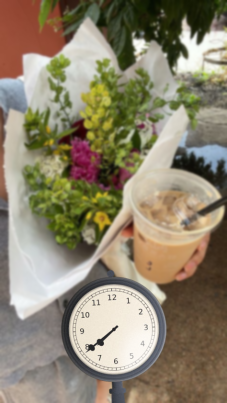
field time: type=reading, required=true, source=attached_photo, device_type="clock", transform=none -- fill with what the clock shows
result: 7:39
